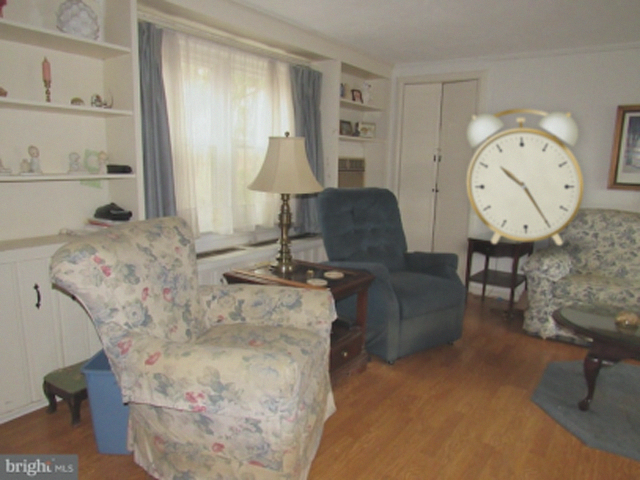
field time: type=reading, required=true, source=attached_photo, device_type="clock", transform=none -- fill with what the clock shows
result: 10:25
